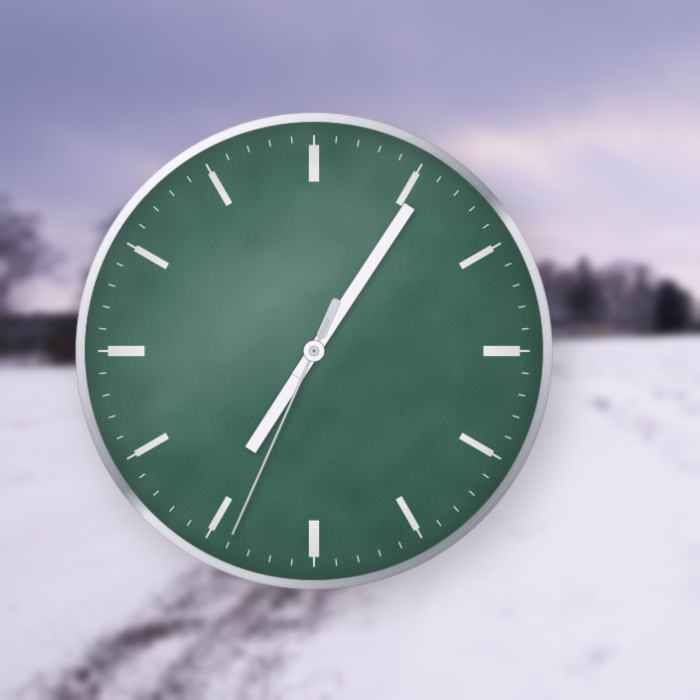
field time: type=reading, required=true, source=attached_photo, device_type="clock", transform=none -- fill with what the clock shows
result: 7:05:34
